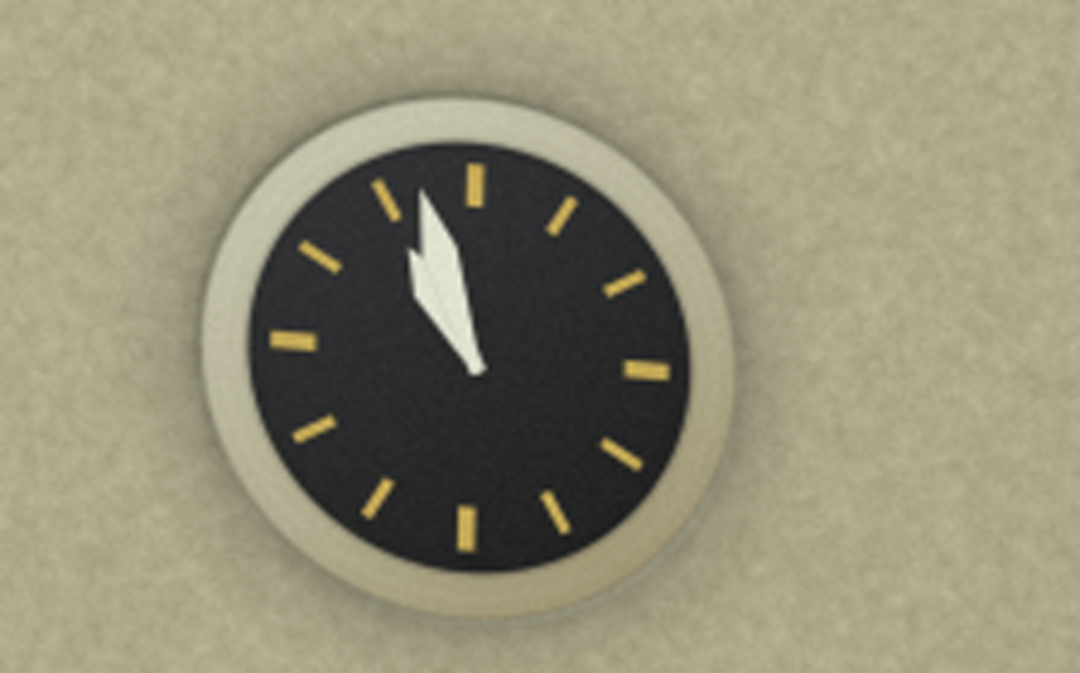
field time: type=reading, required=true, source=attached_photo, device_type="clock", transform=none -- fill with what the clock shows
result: 10:57
